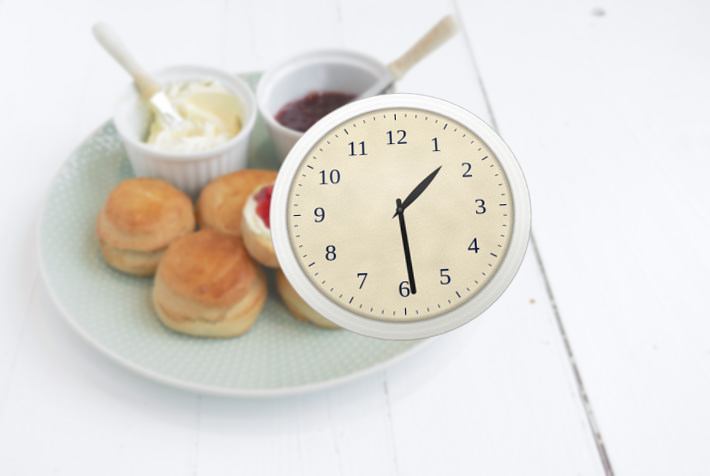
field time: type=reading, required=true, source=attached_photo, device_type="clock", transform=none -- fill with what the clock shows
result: 1:29
